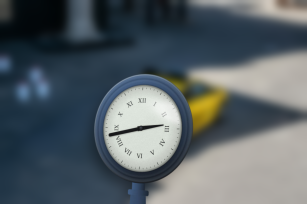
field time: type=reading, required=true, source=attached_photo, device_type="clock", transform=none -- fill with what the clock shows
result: 2:43
